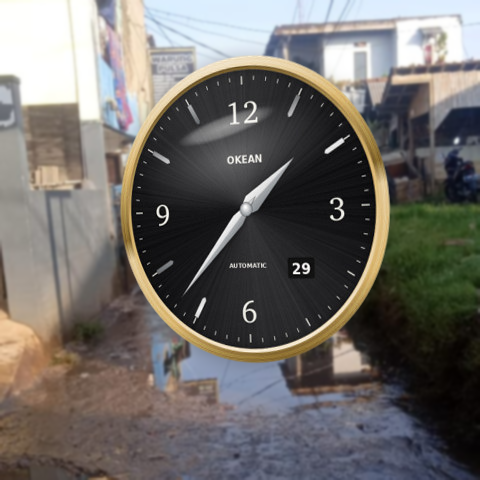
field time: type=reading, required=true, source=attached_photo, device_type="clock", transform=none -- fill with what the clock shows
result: 1:37
